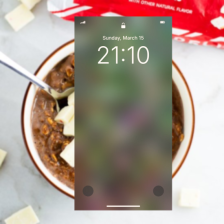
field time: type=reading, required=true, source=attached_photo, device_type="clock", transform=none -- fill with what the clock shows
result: 21:10
